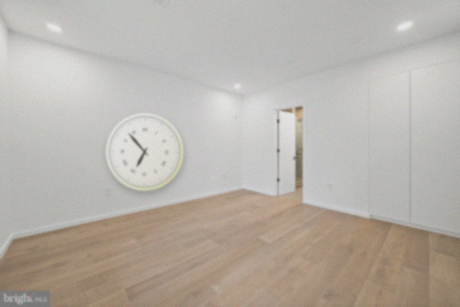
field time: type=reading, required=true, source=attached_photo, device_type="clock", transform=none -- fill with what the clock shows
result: 6:53
